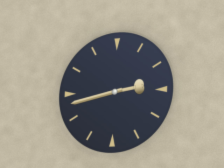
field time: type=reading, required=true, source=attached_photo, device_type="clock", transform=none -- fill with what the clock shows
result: 2:43
